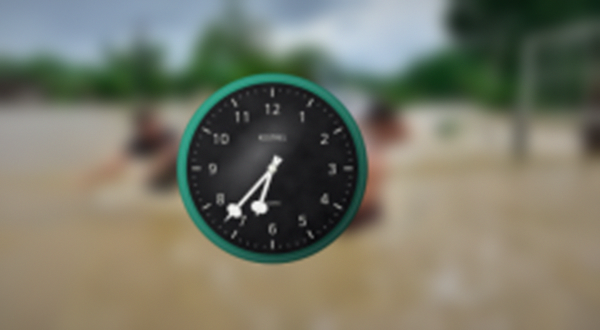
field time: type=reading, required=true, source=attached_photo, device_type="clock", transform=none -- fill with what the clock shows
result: 6:37
